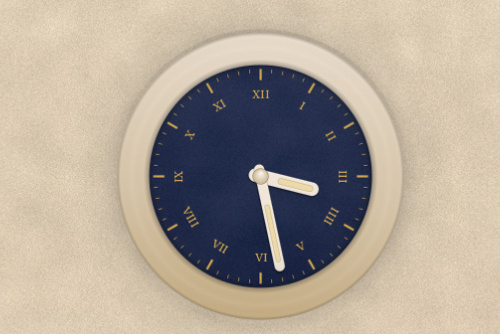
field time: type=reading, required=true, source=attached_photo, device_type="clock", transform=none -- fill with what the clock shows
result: 3:28
